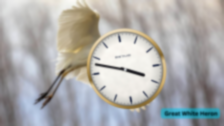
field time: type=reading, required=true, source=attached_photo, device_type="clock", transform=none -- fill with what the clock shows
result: 3:48
